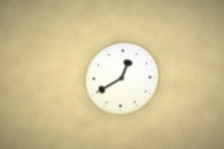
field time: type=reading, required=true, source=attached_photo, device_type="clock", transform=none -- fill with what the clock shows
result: 12:40
